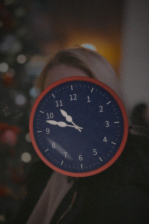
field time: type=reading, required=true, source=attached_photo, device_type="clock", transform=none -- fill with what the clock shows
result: 10:48
